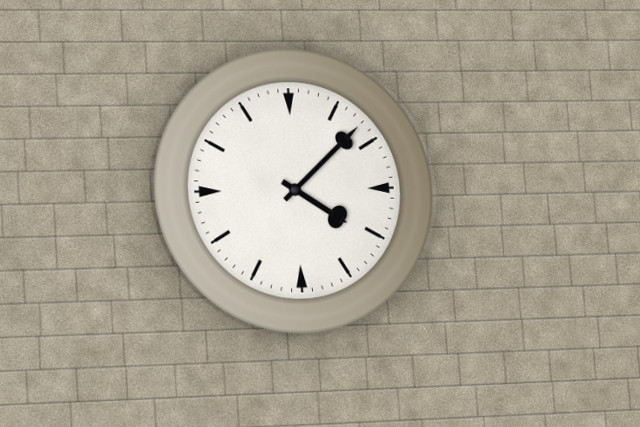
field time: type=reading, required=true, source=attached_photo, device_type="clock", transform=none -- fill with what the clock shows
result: 4:08
